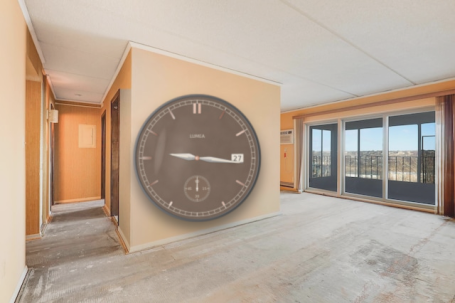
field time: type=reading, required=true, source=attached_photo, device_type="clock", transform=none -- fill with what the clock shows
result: 9:16
